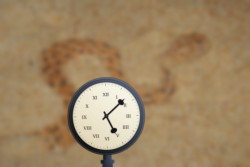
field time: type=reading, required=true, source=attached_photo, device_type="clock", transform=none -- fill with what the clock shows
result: 5:08
